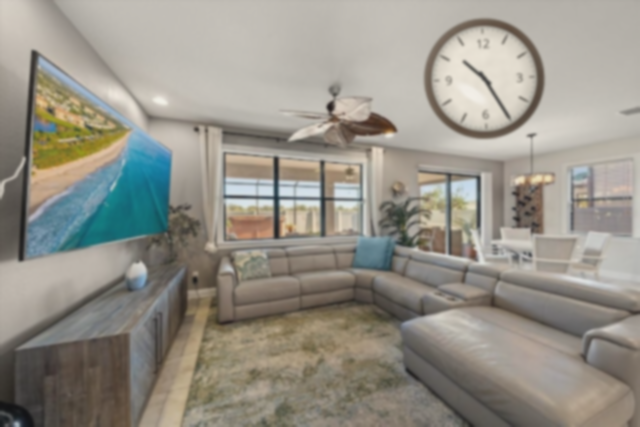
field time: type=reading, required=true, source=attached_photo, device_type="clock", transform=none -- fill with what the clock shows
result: 10:25
